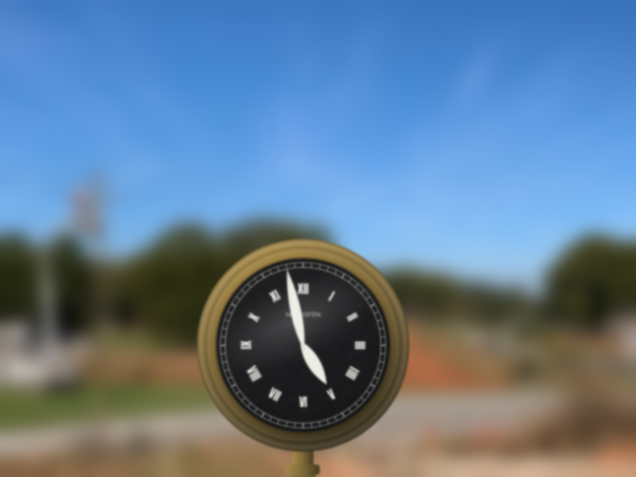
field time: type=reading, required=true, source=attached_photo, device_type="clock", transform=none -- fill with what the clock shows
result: 4:58
